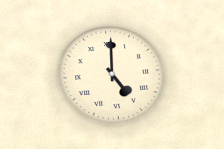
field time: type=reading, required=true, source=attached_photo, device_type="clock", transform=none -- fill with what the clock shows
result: 5:01
